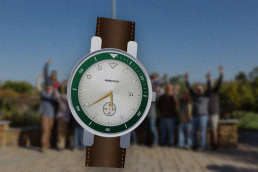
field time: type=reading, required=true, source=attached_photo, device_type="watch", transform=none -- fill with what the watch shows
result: 5:39
